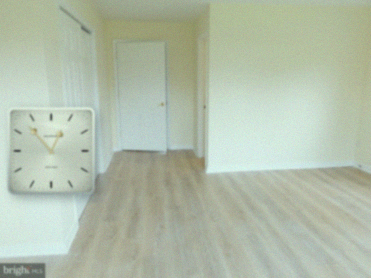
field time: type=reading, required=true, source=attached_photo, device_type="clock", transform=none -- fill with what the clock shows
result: 12:53
